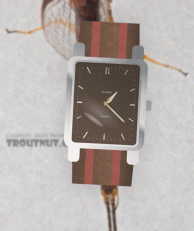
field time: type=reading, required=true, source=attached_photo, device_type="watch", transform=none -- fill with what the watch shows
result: 1:22
